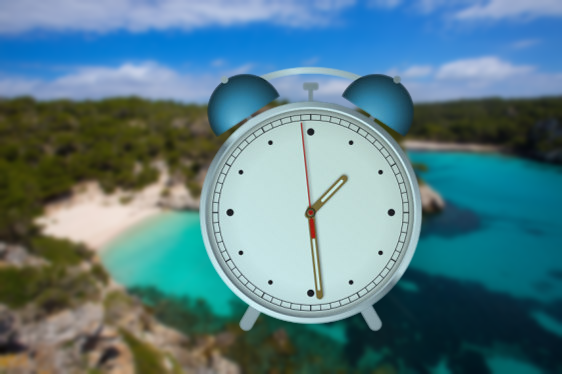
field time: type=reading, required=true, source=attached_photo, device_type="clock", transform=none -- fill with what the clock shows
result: 1:28:59
